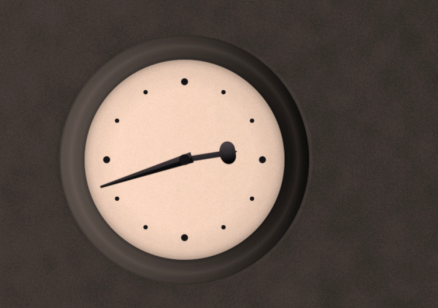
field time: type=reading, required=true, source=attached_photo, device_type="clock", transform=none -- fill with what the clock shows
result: 2:42
